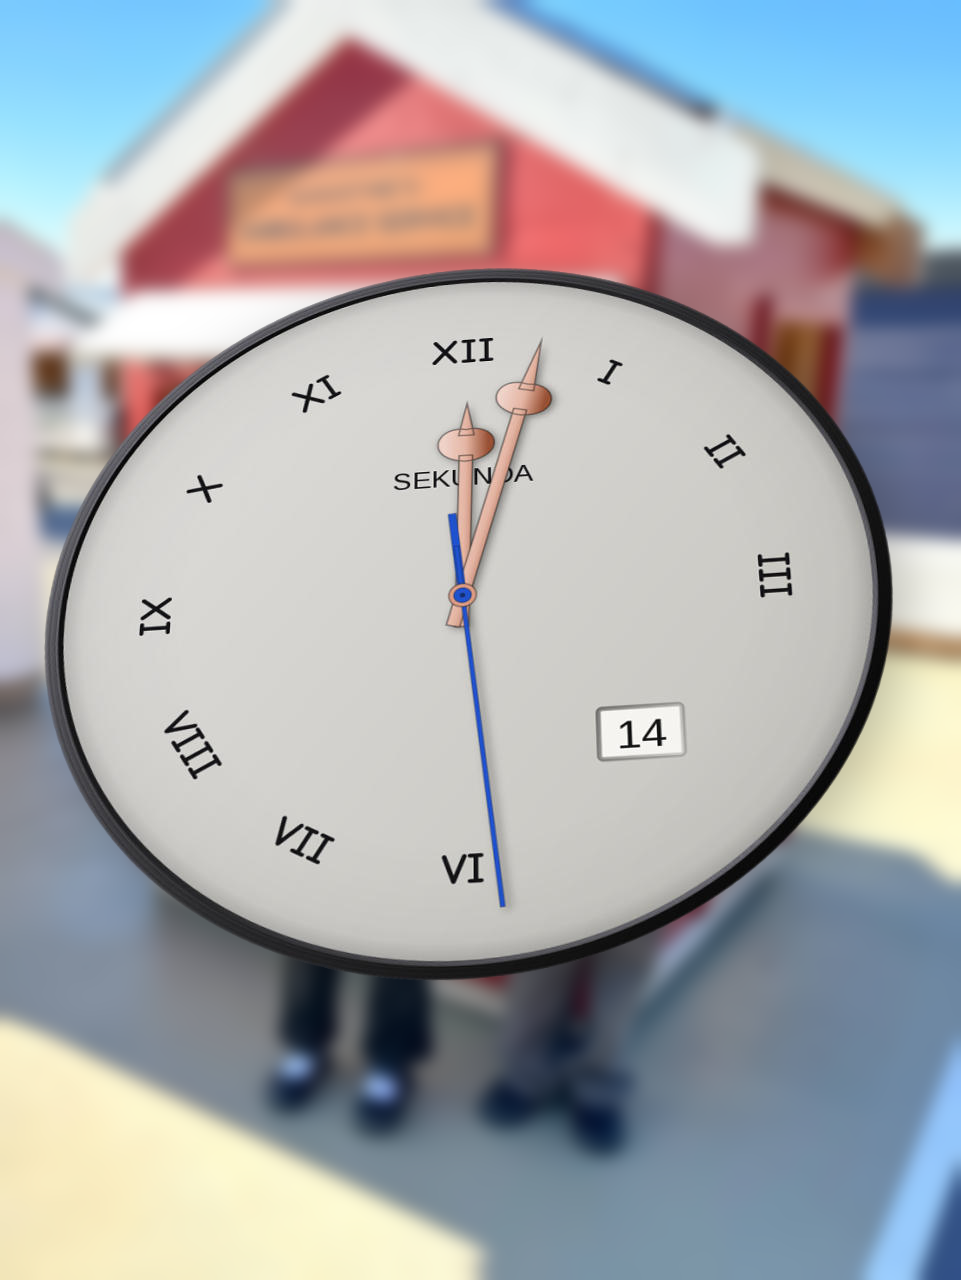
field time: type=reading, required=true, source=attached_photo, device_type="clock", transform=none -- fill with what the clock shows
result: 12:02:29
